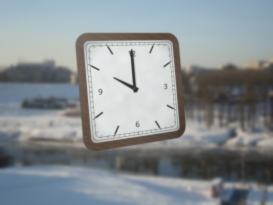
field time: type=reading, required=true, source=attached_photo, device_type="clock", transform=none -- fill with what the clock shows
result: 10:00
